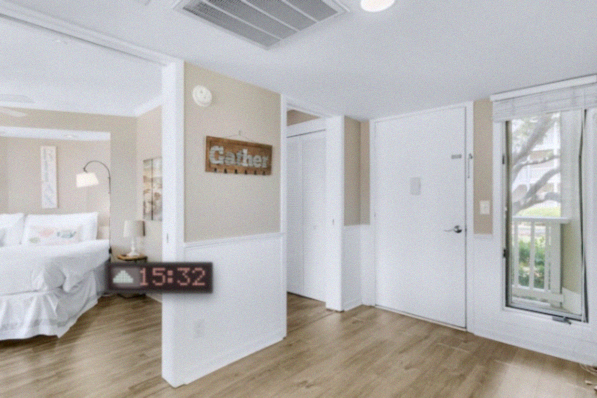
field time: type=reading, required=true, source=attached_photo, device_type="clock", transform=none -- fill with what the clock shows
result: 15:32
